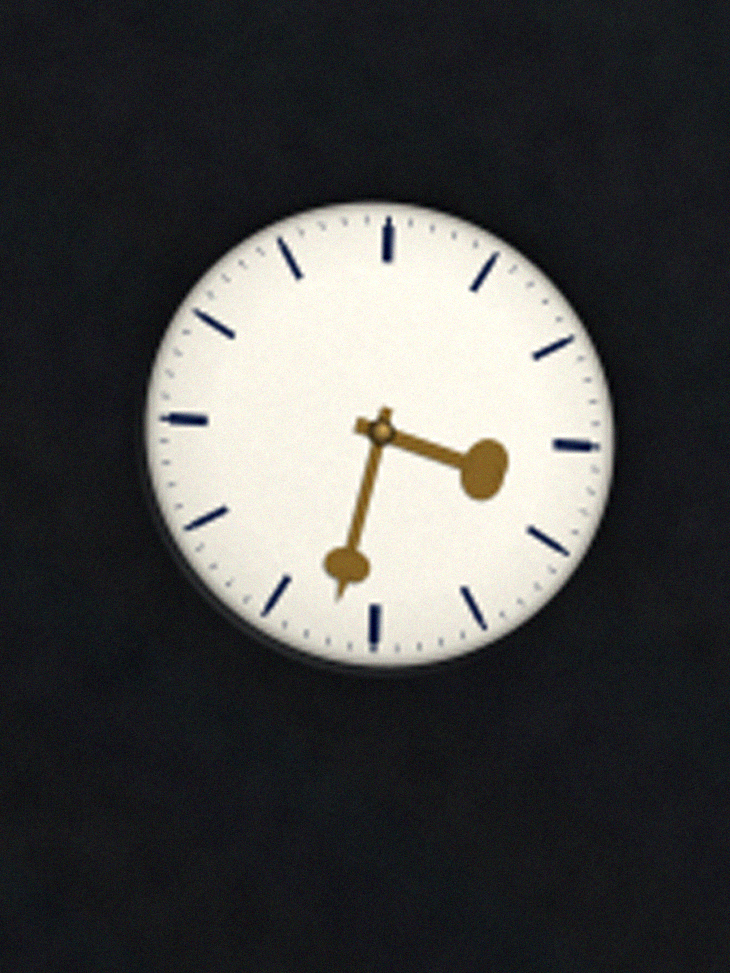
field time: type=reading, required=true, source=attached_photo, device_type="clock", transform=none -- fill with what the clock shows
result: 3:32
